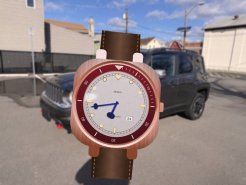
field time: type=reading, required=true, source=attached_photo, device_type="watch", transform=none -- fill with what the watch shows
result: 6:43
